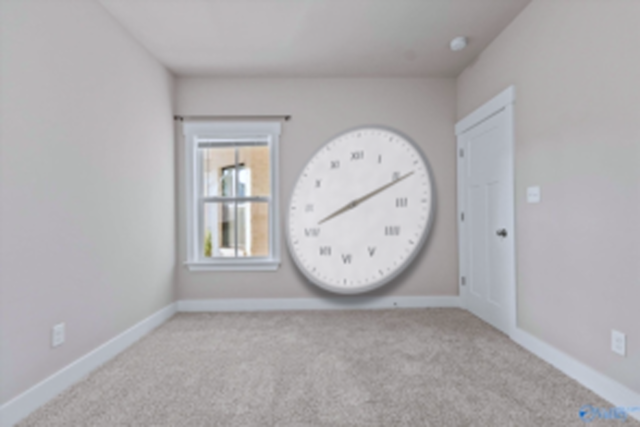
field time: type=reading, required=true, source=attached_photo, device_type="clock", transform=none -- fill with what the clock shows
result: 8:11
